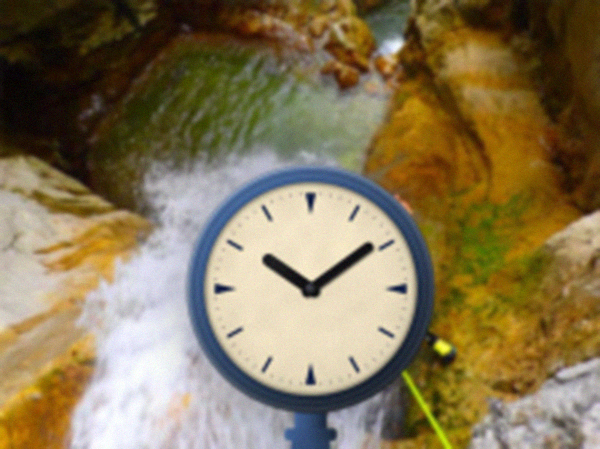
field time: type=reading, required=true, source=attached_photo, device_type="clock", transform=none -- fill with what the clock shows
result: 10:09
